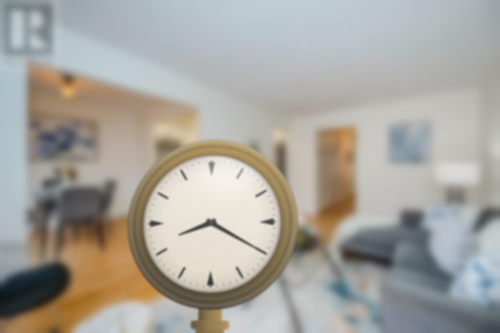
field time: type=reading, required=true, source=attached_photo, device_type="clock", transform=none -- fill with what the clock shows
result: 8:20
